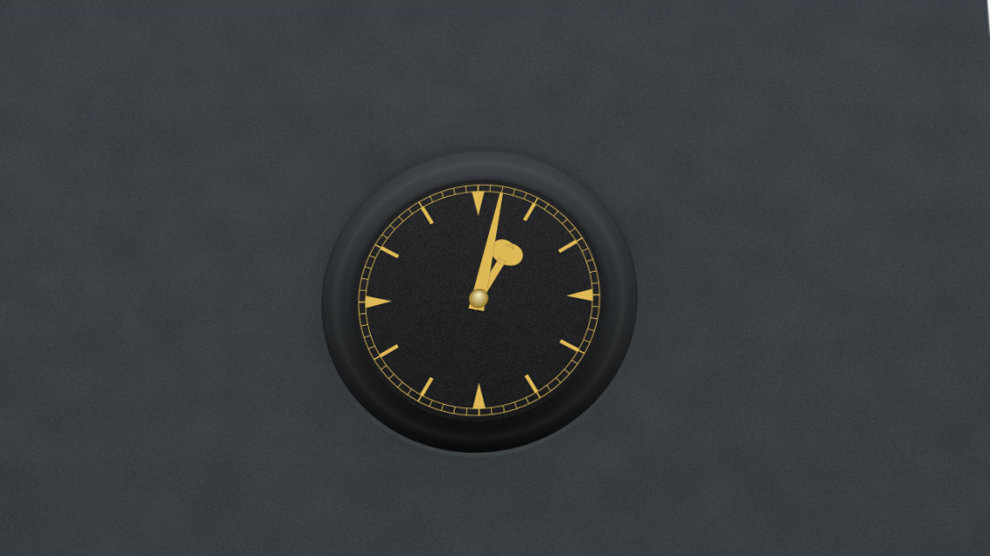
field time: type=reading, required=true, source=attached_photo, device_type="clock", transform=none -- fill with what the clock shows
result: 1:02
